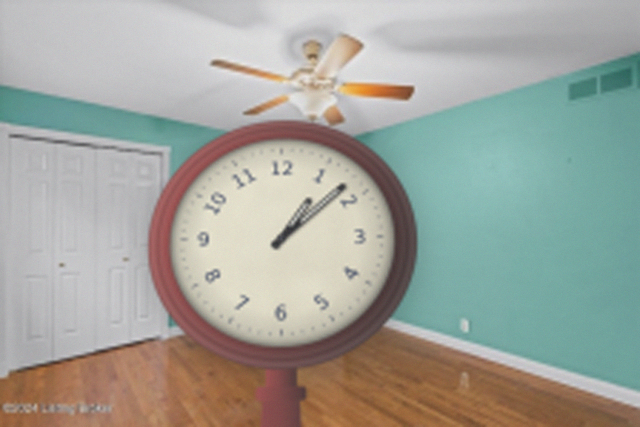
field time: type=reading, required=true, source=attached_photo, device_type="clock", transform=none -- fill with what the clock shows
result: 1:08
